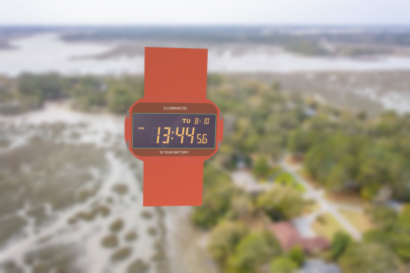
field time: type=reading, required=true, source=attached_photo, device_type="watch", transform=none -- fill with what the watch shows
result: 13:44:56
